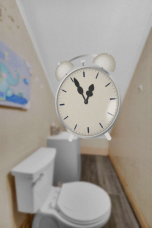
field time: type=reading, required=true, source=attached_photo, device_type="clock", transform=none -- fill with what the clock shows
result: 12:56
